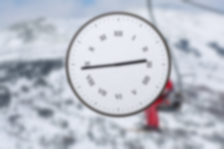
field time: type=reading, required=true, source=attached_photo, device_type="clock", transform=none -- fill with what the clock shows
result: 2:44
